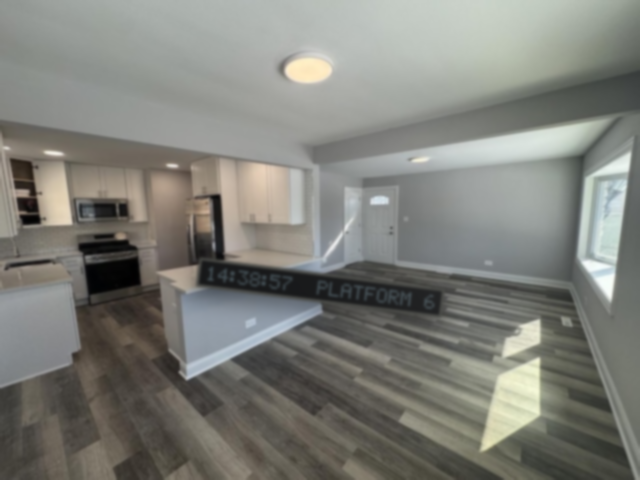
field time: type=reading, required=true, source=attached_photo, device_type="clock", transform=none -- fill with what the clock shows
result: 14:38:57
